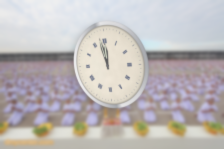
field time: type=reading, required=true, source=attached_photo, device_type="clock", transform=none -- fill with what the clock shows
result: 11:58
